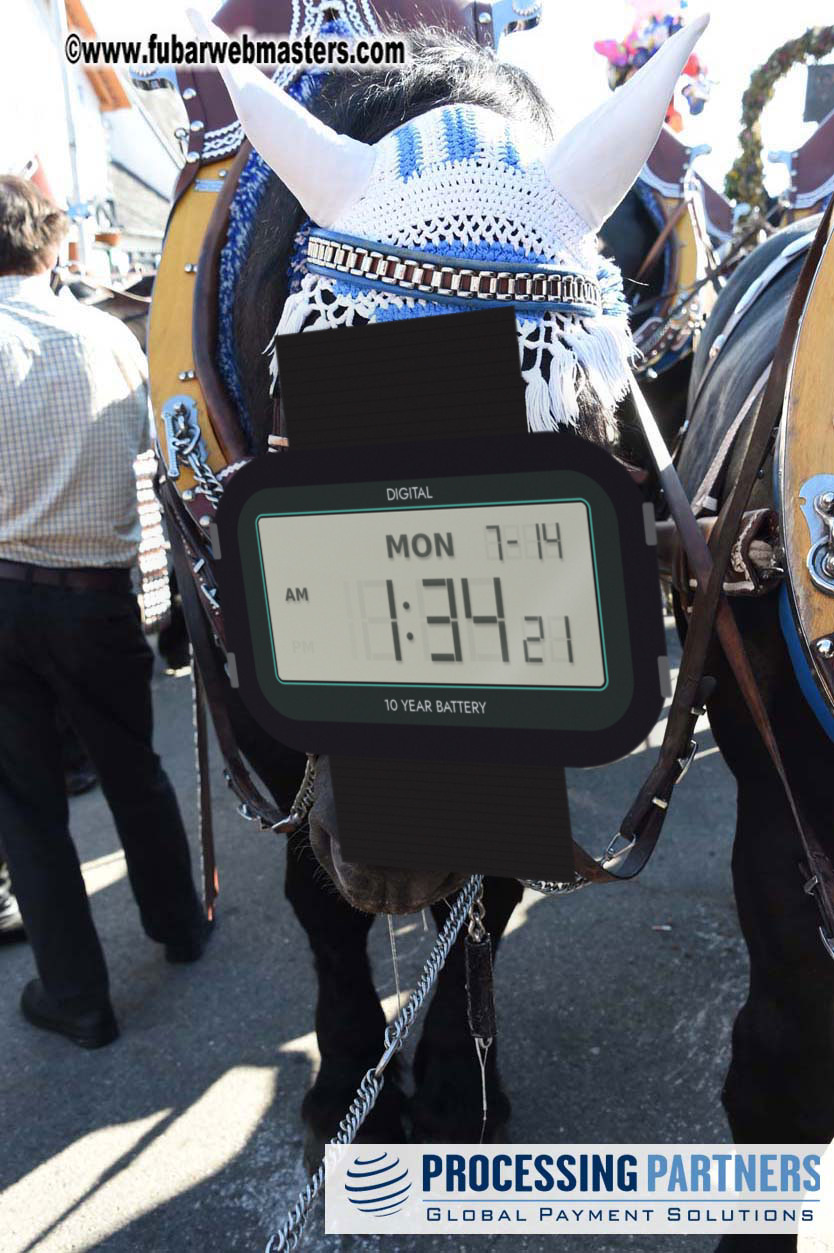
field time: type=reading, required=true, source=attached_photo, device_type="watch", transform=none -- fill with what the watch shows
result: 1:34:21
